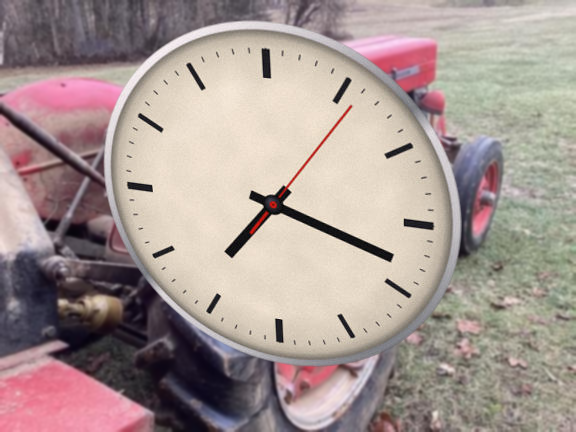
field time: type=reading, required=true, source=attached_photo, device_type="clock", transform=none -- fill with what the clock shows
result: 7:18:06
